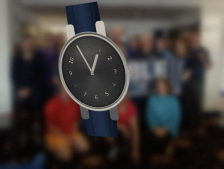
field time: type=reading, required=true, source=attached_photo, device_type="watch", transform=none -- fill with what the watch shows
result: 12:56
